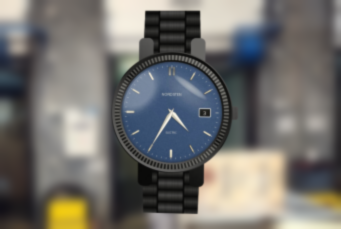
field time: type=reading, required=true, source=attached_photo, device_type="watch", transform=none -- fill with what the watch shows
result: 4:35
